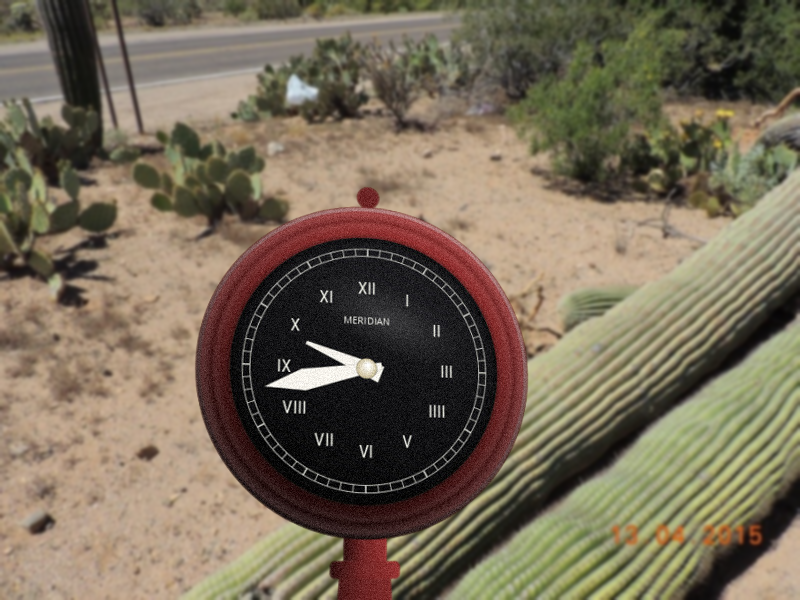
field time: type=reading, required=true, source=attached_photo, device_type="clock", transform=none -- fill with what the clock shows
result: 9:43
